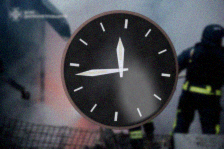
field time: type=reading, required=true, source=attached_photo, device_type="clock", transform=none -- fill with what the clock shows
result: 11:43
